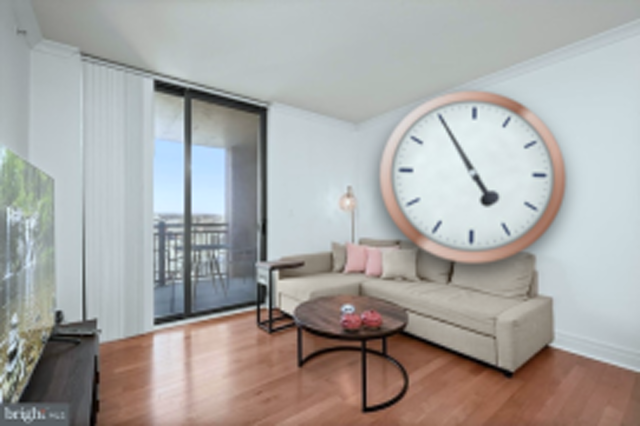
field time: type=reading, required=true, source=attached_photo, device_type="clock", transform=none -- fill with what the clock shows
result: 4:55
